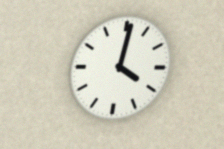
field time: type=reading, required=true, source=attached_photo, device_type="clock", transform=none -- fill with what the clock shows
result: 4:01
